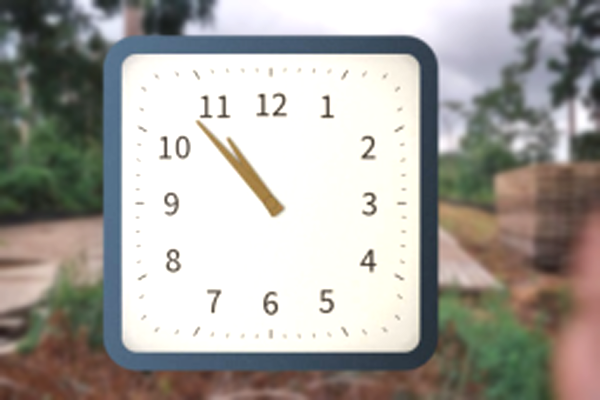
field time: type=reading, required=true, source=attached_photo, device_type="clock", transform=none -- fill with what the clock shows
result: 10:53
